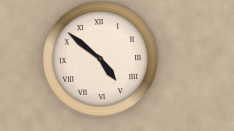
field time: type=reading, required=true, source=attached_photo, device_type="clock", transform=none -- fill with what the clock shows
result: 4:52
